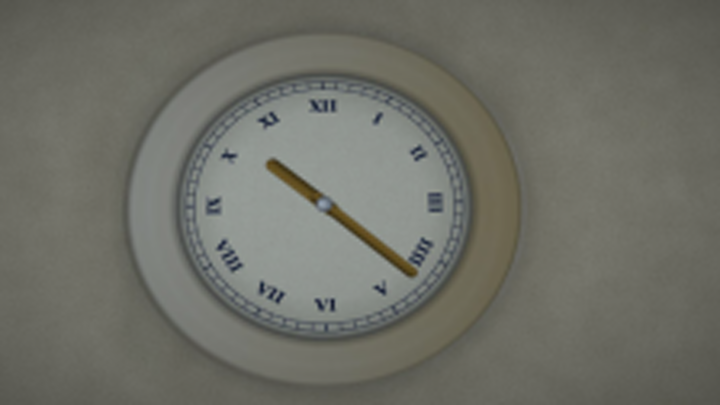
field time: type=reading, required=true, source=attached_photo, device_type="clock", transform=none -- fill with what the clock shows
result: 10:22
